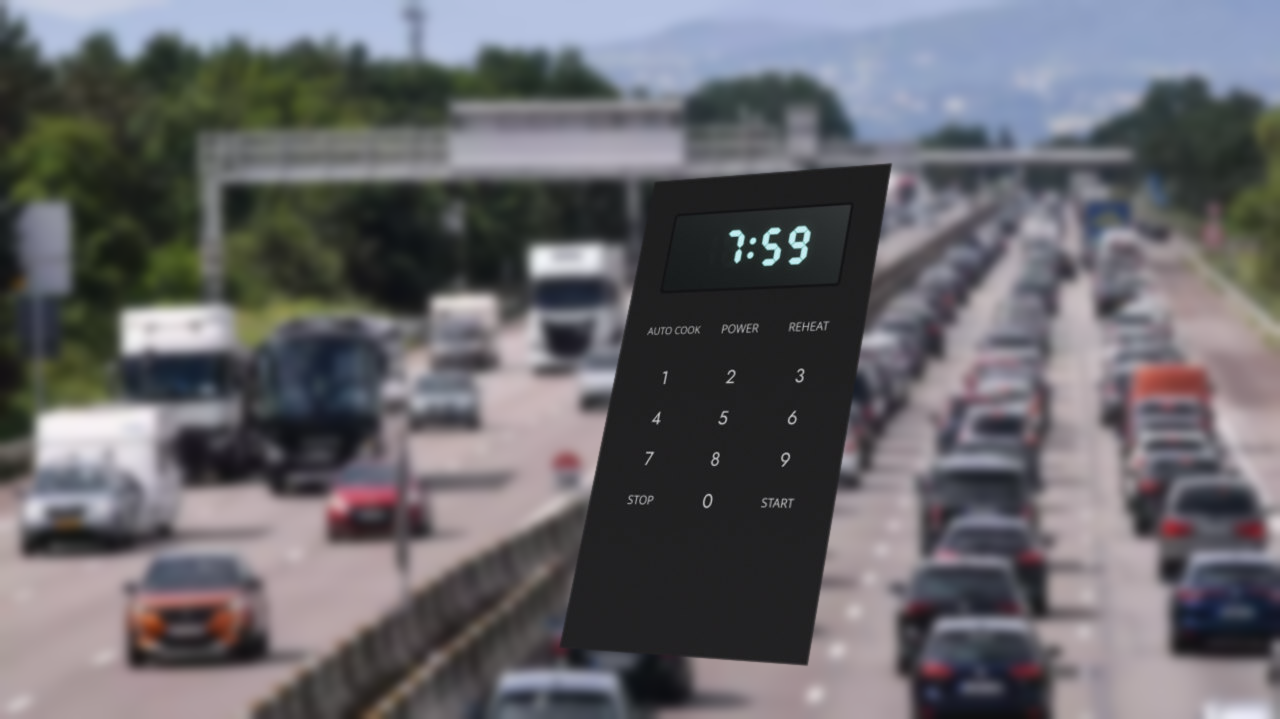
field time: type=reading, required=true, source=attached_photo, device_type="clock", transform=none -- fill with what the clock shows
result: 7:59
